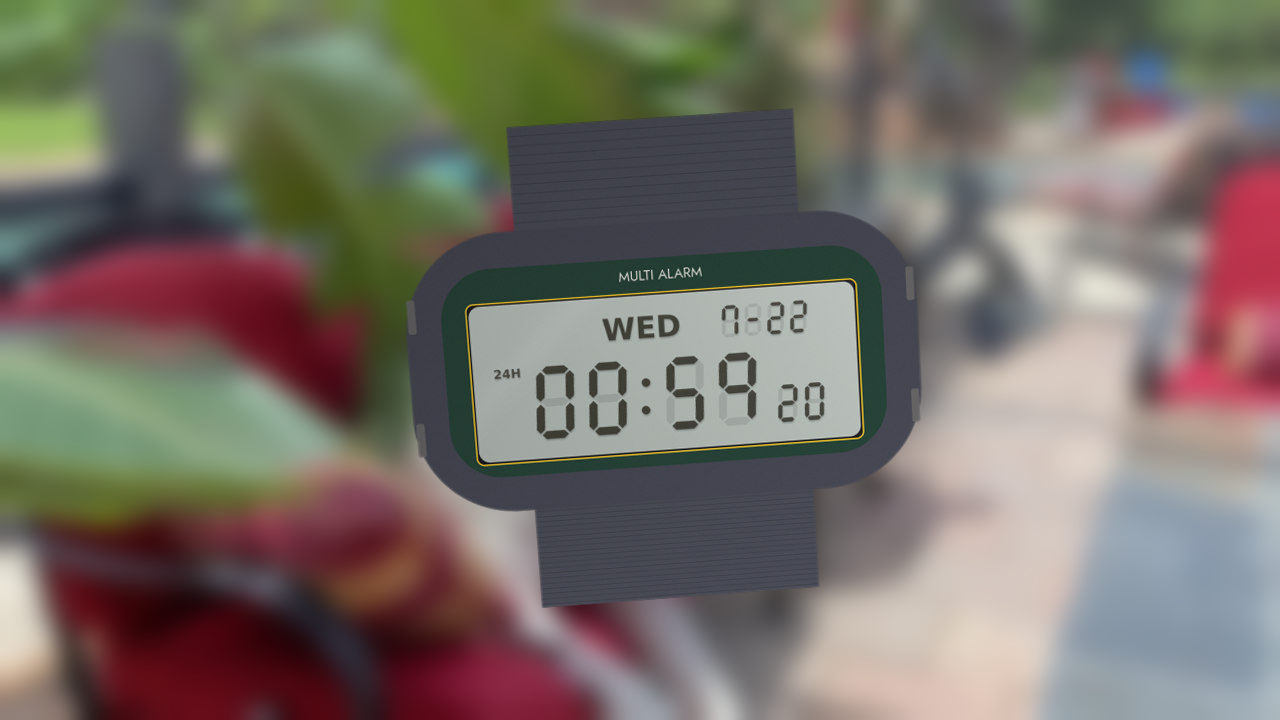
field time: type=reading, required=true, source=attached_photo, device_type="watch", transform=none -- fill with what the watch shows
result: 0:59:20
